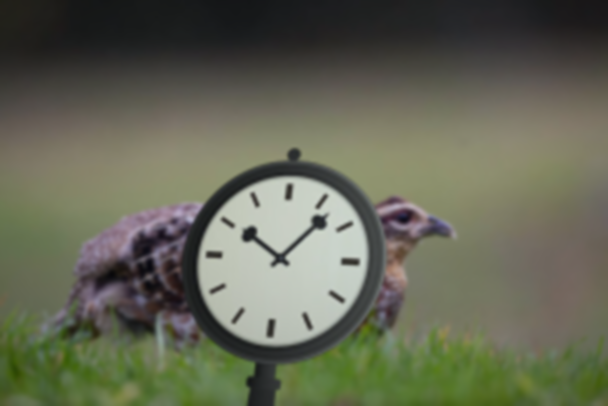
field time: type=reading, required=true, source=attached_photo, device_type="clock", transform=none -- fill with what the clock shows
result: 10:07
